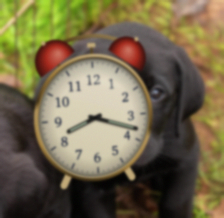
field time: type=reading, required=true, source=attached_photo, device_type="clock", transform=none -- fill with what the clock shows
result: 8:18
